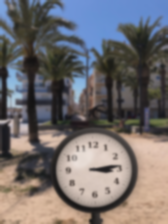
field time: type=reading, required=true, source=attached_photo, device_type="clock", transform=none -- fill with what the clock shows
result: 3:14
